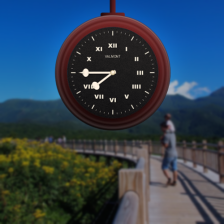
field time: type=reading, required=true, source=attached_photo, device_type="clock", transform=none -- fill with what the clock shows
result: 7:45
